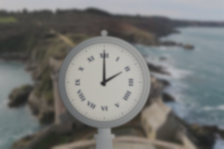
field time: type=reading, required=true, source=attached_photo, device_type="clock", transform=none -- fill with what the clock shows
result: 2:00
